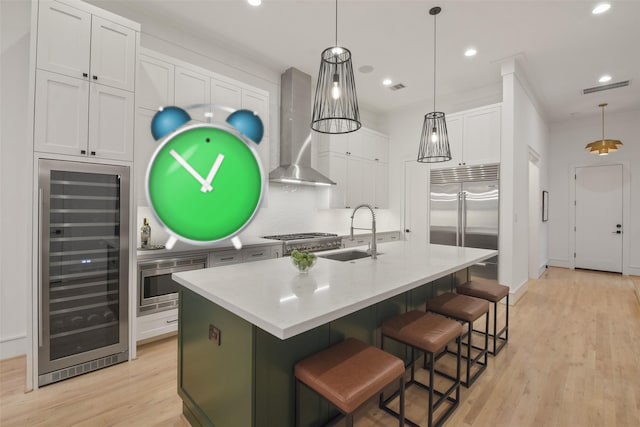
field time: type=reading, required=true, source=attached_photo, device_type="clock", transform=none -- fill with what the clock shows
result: 12:52
